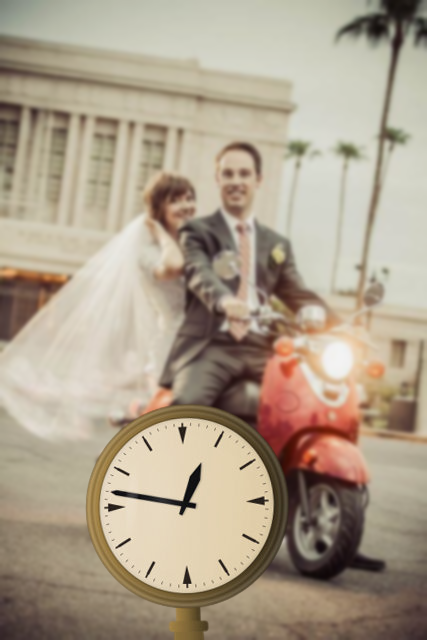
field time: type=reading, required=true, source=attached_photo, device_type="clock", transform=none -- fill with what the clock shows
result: 12:47
